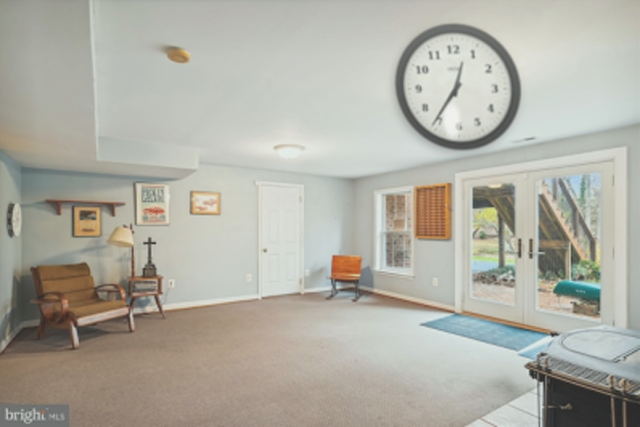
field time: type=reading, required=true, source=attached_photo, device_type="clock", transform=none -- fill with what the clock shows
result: 12:36
